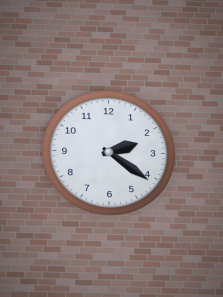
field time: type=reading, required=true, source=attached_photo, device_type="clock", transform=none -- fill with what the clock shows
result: 2:21
